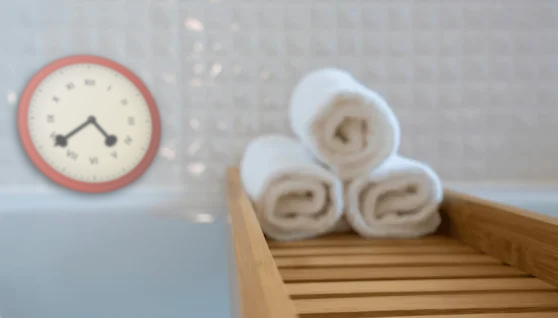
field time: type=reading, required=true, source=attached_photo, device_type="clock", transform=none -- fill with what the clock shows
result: 4:39
